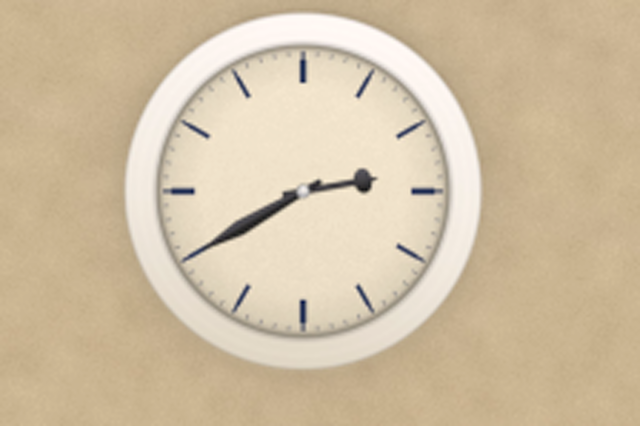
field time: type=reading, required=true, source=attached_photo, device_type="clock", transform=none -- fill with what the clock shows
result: 2:40
